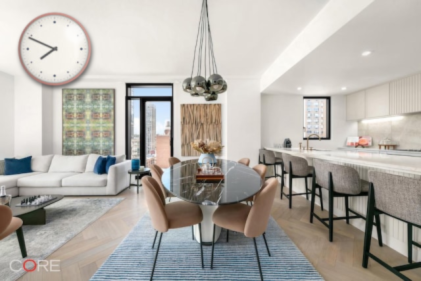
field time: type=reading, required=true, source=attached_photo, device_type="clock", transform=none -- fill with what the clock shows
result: 7:49
